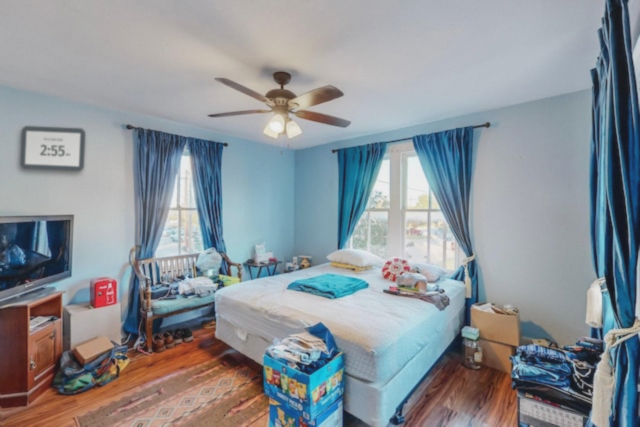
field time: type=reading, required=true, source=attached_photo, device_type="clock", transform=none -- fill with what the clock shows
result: 2:55
